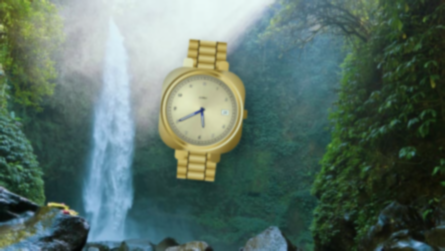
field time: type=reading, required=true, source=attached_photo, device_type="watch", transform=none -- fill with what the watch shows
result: 5:40
